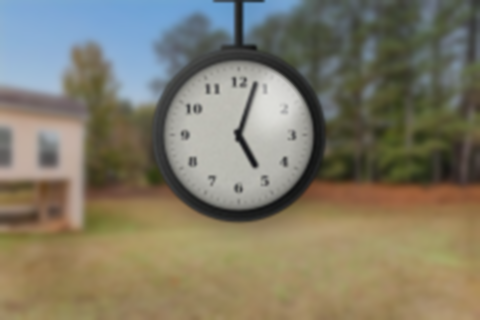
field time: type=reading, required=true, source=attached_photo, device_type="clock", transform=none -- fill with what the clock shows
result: 5:03
